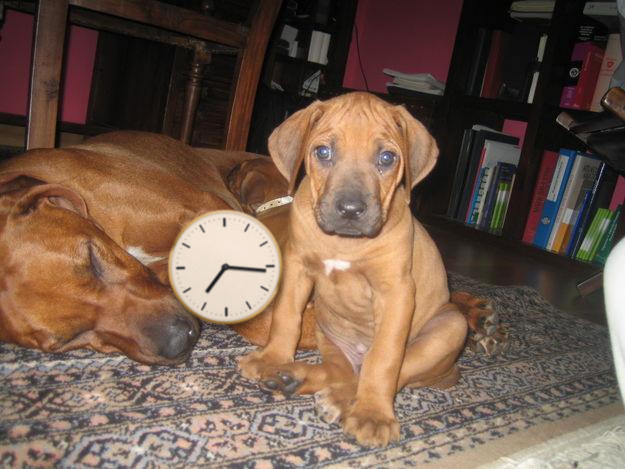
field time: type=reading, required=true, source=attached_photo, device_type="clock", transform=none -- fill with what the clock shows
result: 7:16
